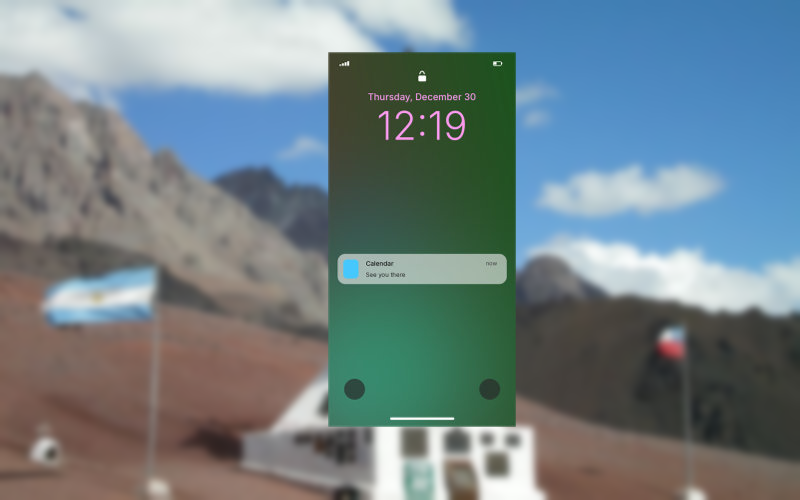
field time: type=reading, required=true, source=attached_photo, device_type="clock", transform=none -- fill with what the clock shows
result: 12:19
